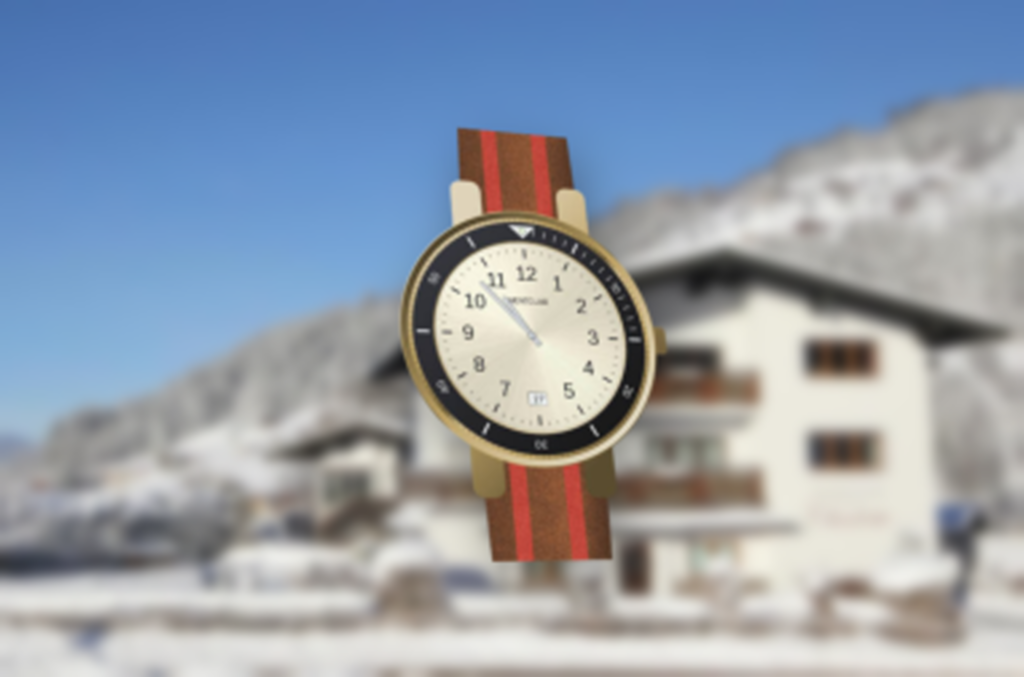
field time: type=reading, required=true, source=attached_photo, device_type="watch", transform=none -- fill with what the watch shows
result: 10:53
